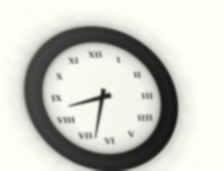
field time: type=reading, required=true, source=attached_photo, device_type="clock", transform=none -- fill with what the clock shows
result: 8:33
